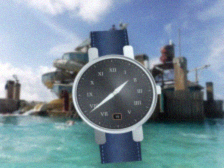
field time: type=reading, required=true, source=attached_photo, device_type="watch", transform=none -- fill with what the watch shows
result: 1:39
